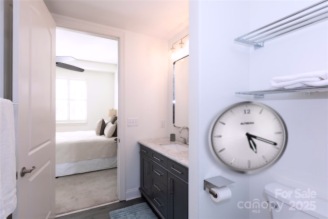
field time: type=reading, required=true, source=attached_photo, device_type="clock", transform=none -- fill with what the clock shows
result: 5:19
